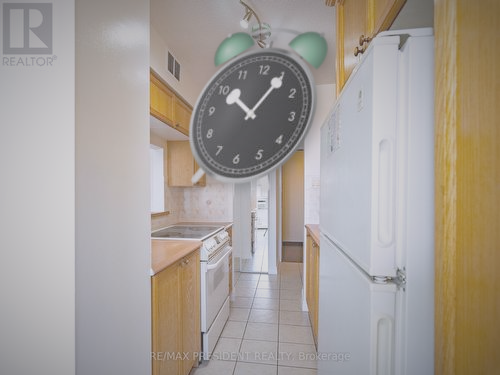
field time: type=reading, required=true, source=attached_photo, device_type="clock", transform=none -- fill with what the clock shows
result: 10:05
